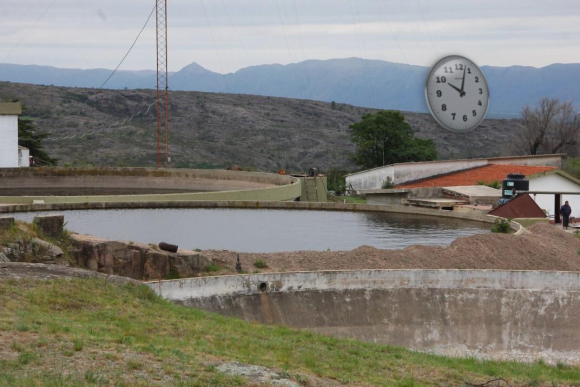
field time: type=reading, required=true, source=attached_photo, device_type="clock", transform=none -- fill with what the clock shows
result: 10:03
